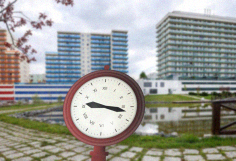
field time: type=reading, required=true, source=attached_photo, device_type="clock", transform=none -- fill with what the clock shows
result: 9:17
